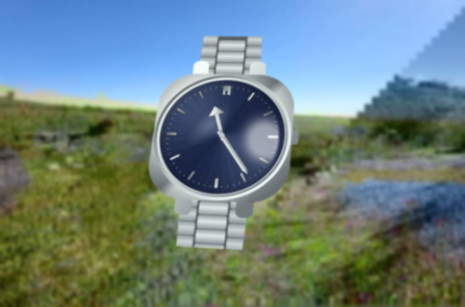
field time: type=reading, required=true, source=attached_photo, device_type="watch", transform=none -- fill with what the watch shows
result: 11:24
